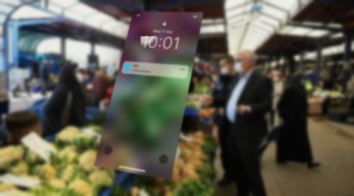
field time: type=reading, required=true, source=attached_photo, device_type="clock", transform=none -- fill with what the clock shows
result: 10:01
